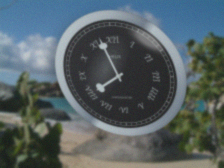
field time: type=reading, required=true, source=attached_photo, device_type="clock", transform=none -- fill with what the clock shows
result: 7:57
